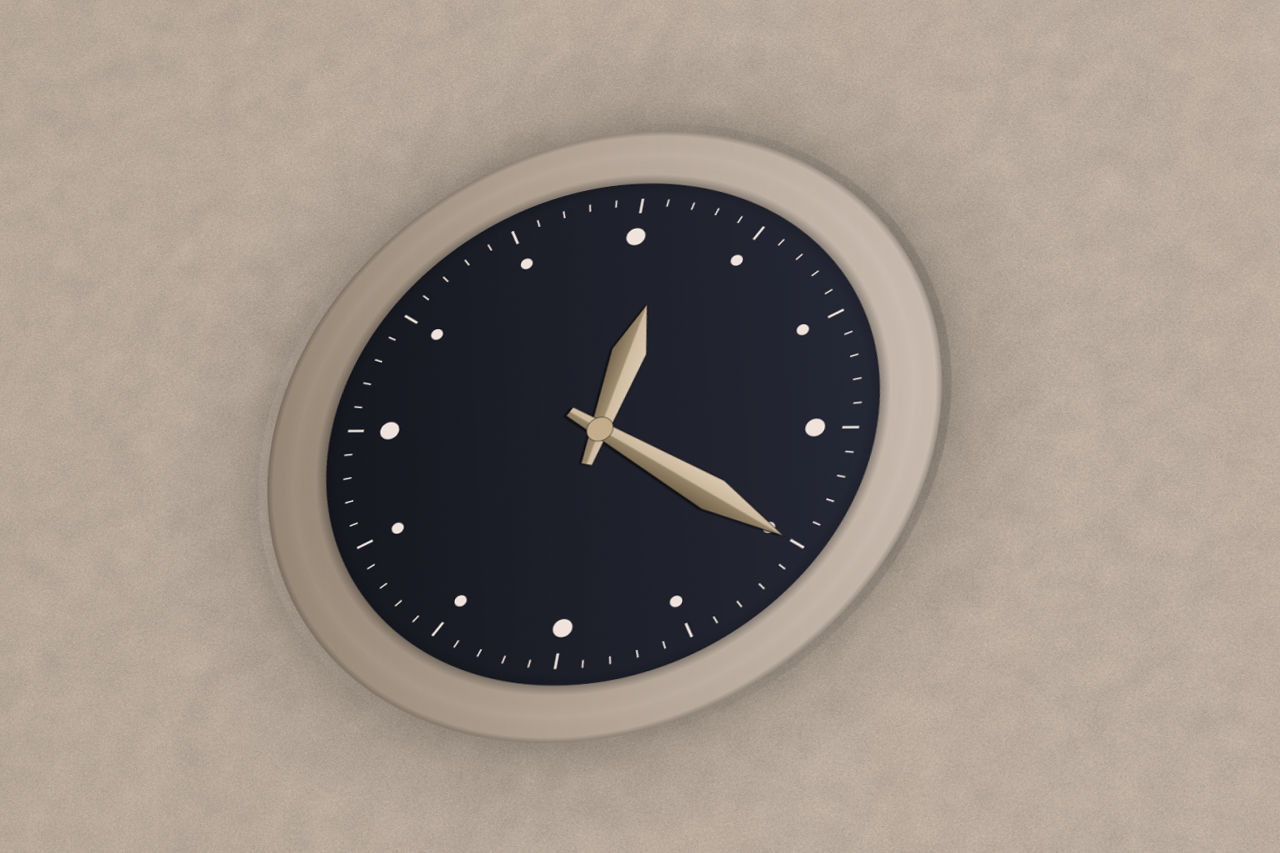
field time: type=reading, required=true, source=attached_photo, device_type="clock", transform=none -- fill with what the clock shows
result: 12:20
